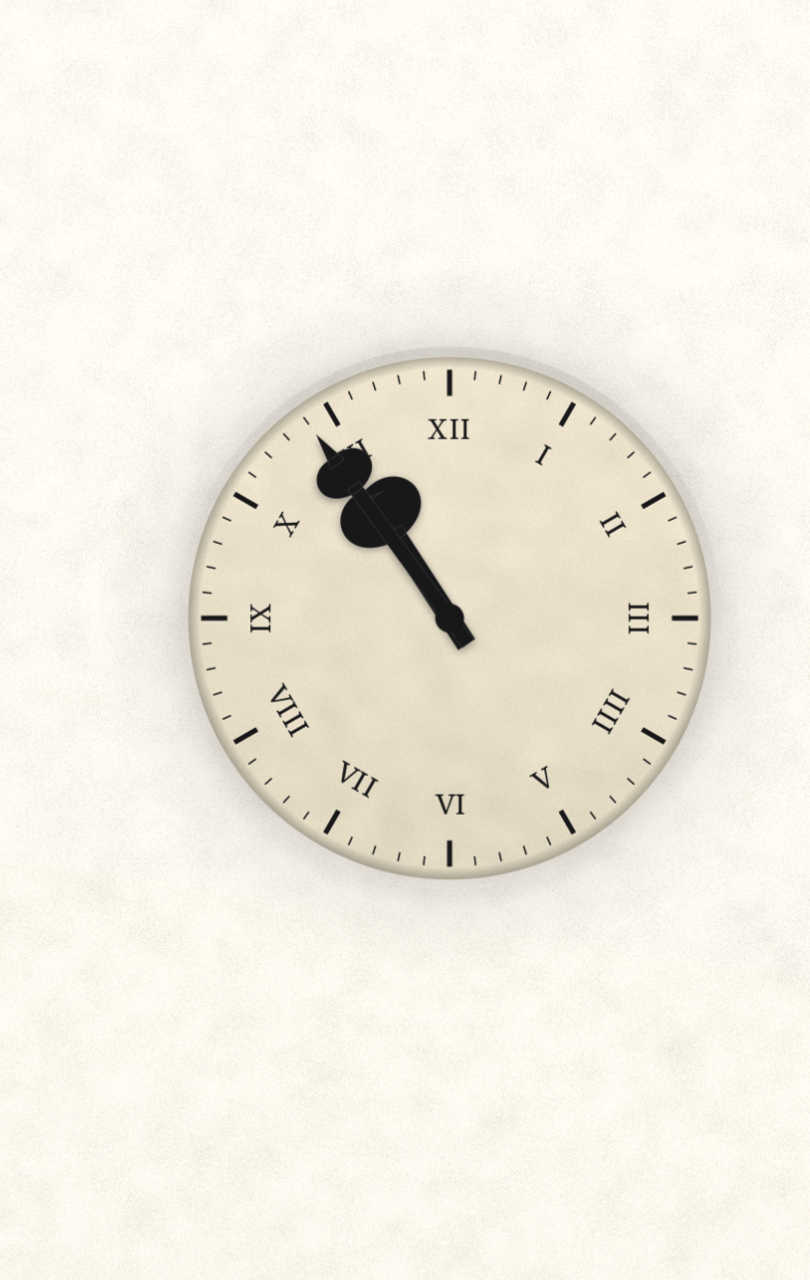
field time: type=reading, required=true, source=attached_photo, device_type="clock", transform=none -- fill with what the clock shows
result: 10:54
